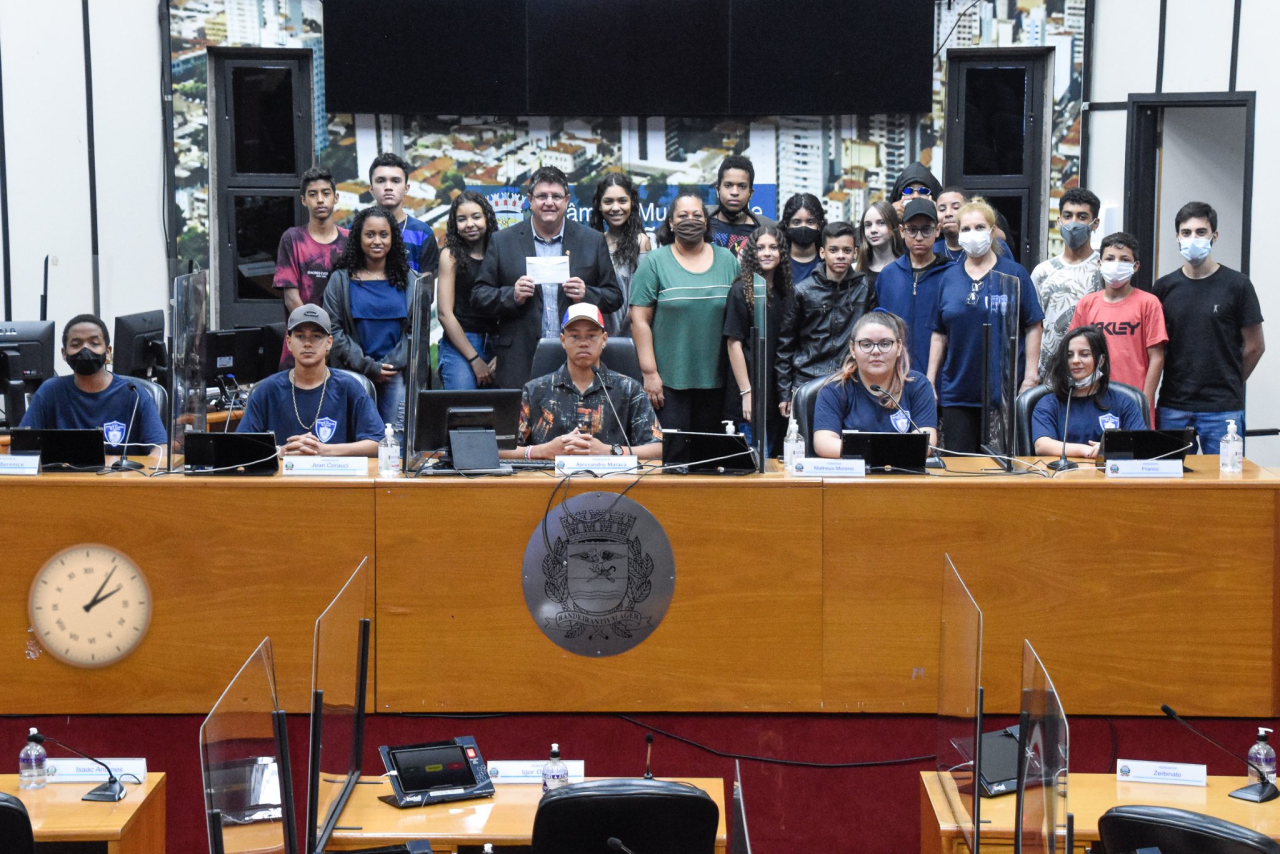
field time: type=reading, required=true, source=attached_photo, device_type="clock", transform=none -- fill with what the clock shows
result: 2:06
